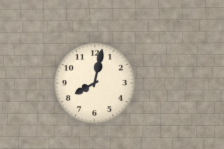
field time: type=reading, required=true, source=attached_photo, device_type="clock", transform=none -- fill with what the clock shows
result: 8:02
